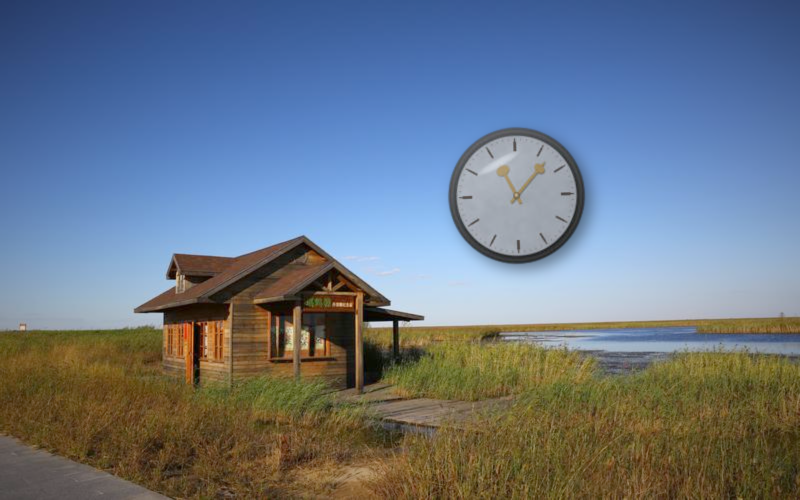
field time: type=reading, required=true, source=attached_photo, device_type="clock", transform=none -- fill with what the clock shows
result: 11:07
